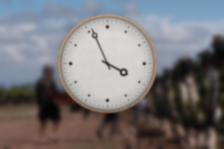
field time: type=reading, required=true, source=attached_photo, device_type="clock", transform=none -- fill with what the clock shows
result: 3:56
